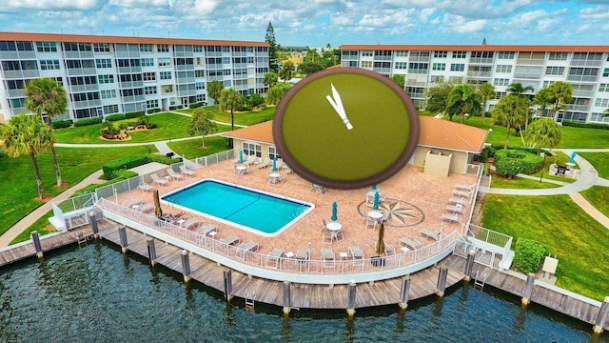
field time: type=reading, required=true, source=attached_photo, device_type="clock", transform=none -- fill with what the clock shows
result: 10:57
